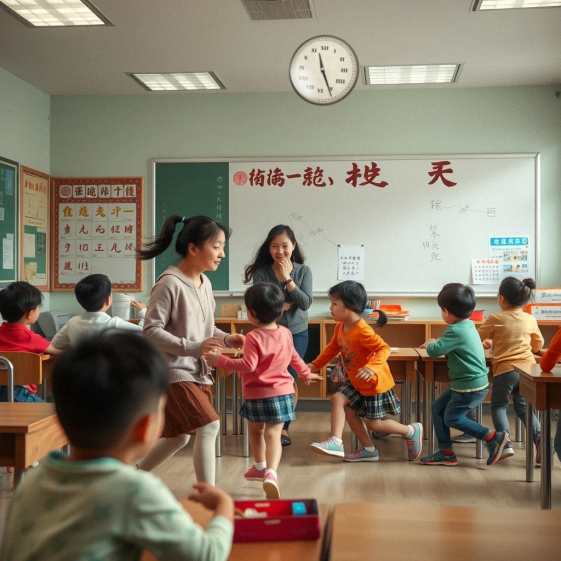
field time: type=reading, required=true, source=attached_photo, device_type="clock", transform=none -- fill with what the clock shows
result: 11:26
